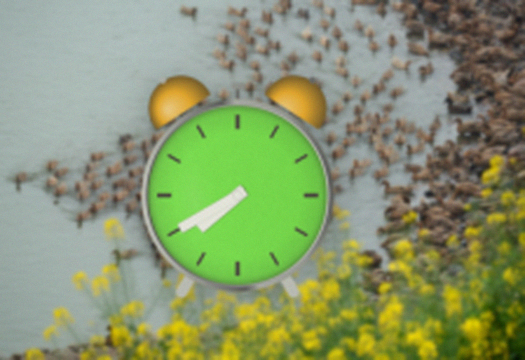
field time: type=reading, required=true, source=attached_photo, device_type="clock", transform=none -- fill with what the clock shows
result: 7:40
